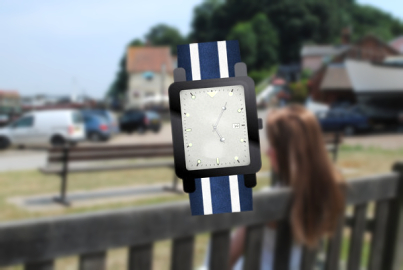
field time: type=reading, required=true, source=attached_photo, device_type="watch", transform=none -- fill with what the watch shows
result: 5:05
